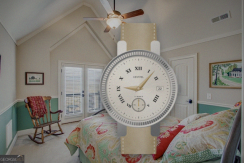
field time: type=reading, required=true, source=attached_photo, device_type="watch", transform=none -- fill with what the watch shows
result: 9:07
